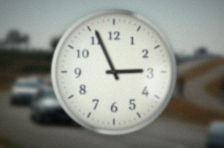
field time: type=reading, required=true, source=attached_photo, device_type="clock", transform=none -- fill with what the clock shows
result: 2:56
